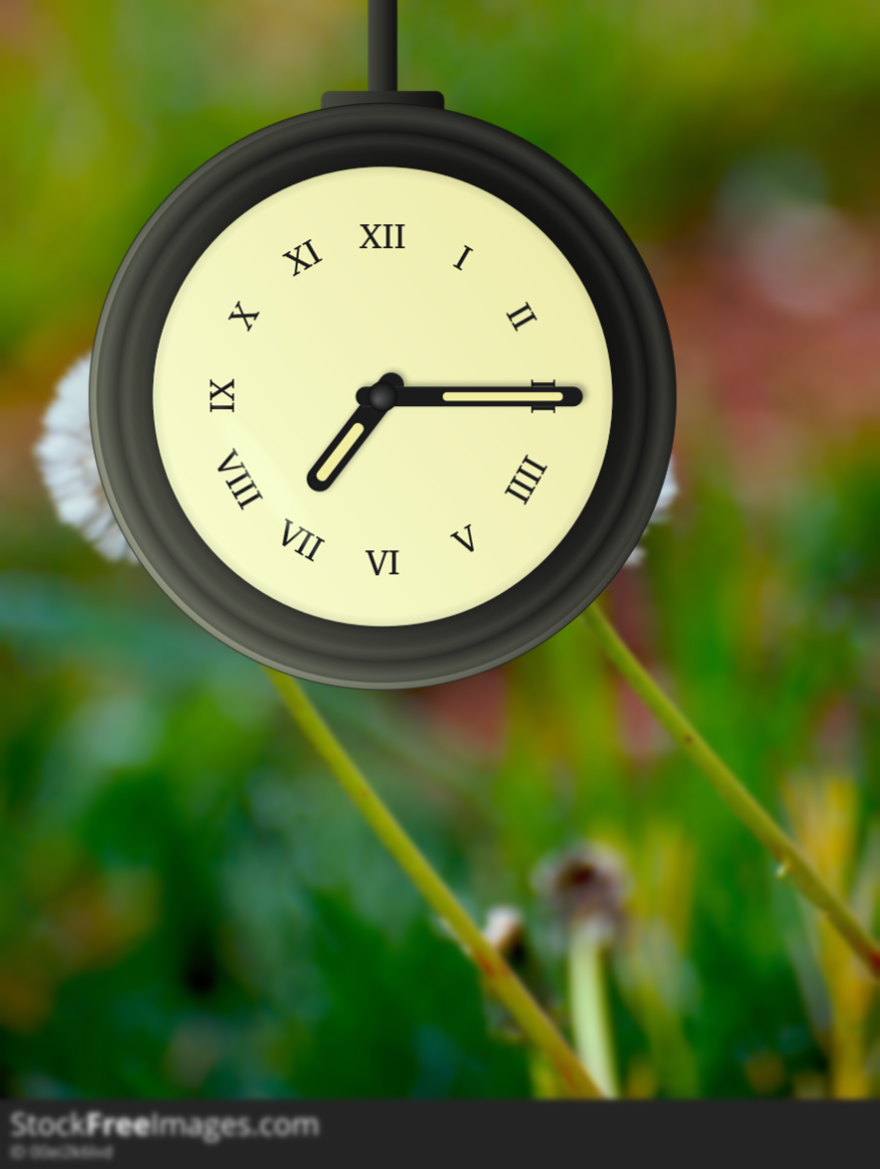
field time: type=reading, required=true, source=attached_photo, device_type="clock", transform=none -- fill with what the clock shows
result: 7:15
